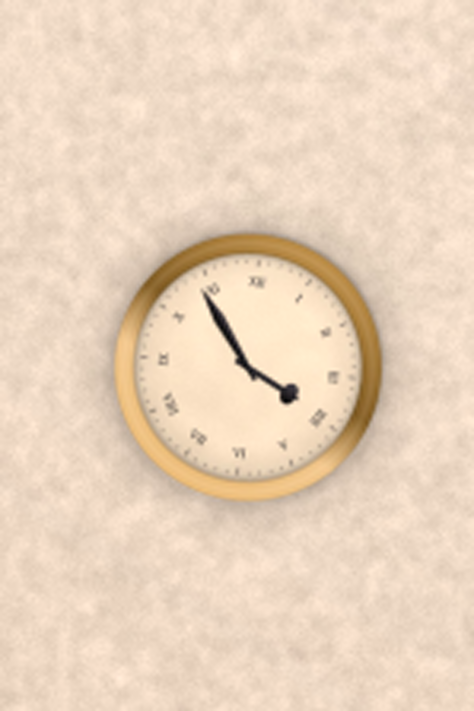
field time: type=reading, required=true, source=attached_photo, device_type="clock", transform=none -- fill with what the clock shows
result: 3:54
